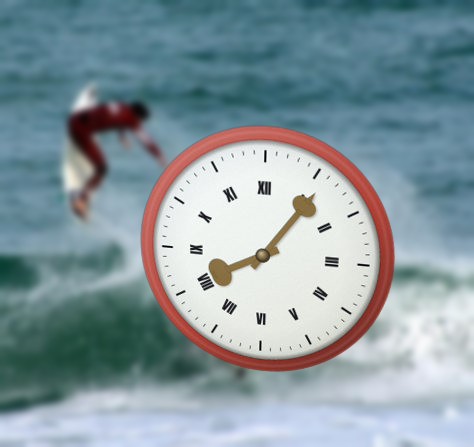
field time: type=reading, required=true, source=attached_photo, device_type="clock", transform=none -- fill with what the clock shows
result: 8:06
